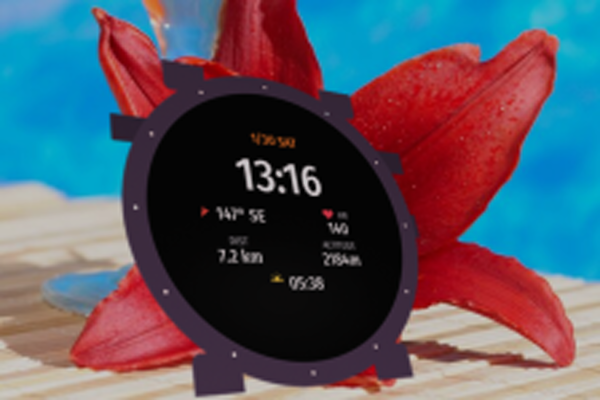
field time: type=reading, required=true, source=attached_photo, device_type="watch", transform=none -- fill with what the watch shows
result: 13:16
